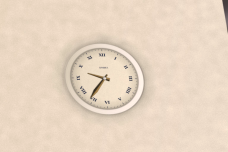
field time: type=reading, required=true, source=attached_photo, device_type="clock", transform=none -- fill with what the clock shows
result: 9:36
